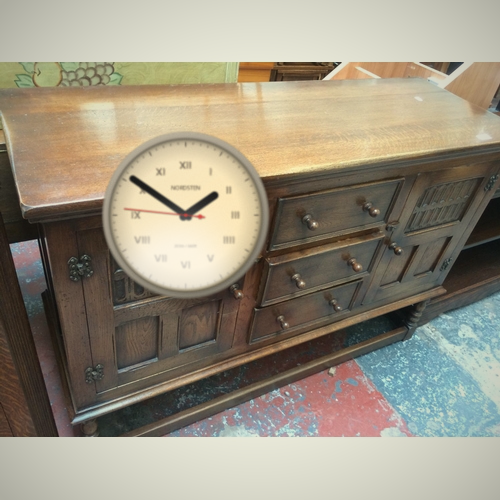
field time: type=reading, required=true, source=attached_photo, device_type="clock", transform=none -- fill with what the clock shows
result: 1:50:46
